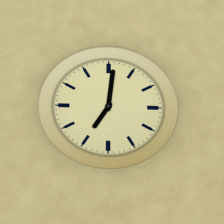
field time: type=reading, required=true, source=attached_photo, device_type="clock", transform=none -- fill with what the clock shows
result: 7:01
